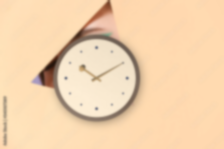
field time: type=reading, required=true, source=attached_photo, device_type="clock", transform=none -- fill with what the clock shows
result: 10:10
